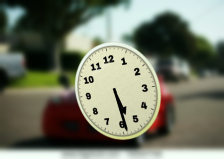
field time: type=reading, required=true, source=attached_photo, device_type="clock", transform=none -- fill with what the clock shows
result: 5:29
